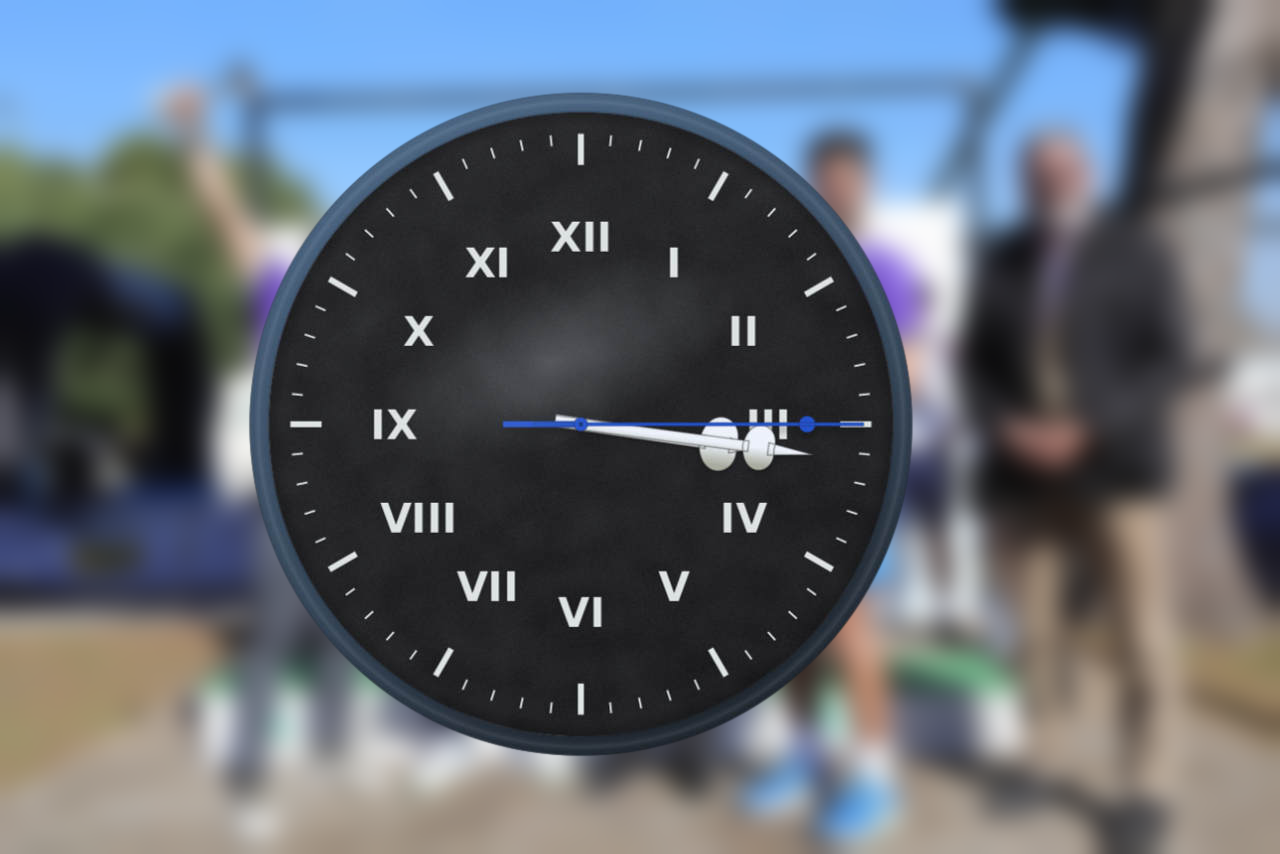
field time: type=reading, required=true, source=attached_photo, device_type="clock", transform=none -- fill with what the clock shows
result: 3:16:15
